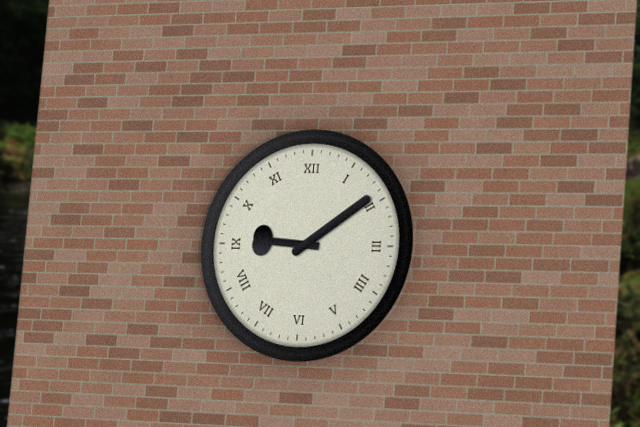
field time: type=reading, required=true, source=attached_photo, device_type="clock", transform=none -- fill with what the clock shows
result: 9:09
